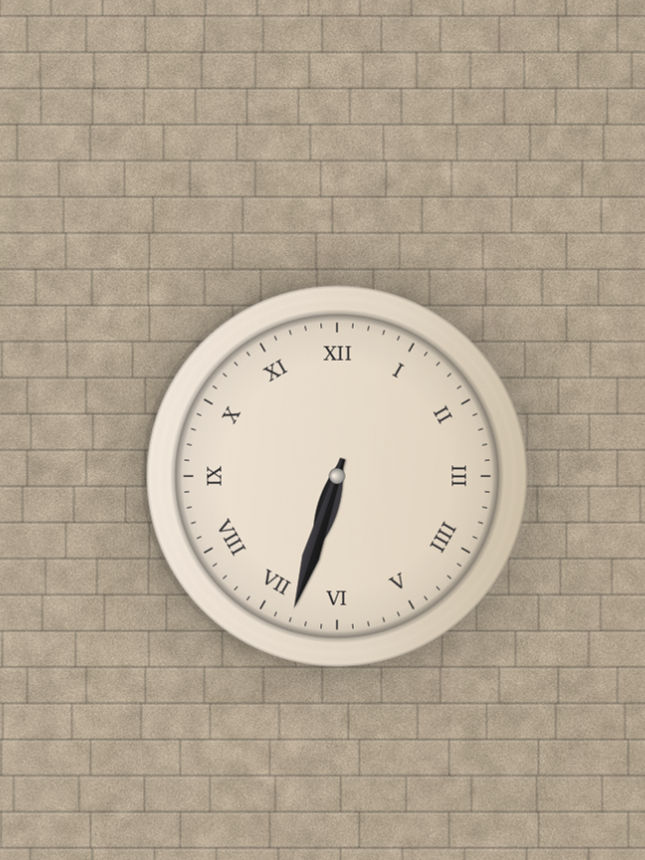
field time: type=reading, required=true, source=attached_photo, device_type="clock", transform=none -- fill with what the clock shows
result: 6:33
